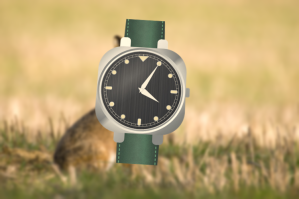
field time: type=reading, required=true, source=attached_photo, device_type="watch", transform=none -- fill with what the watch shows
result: 4:05
